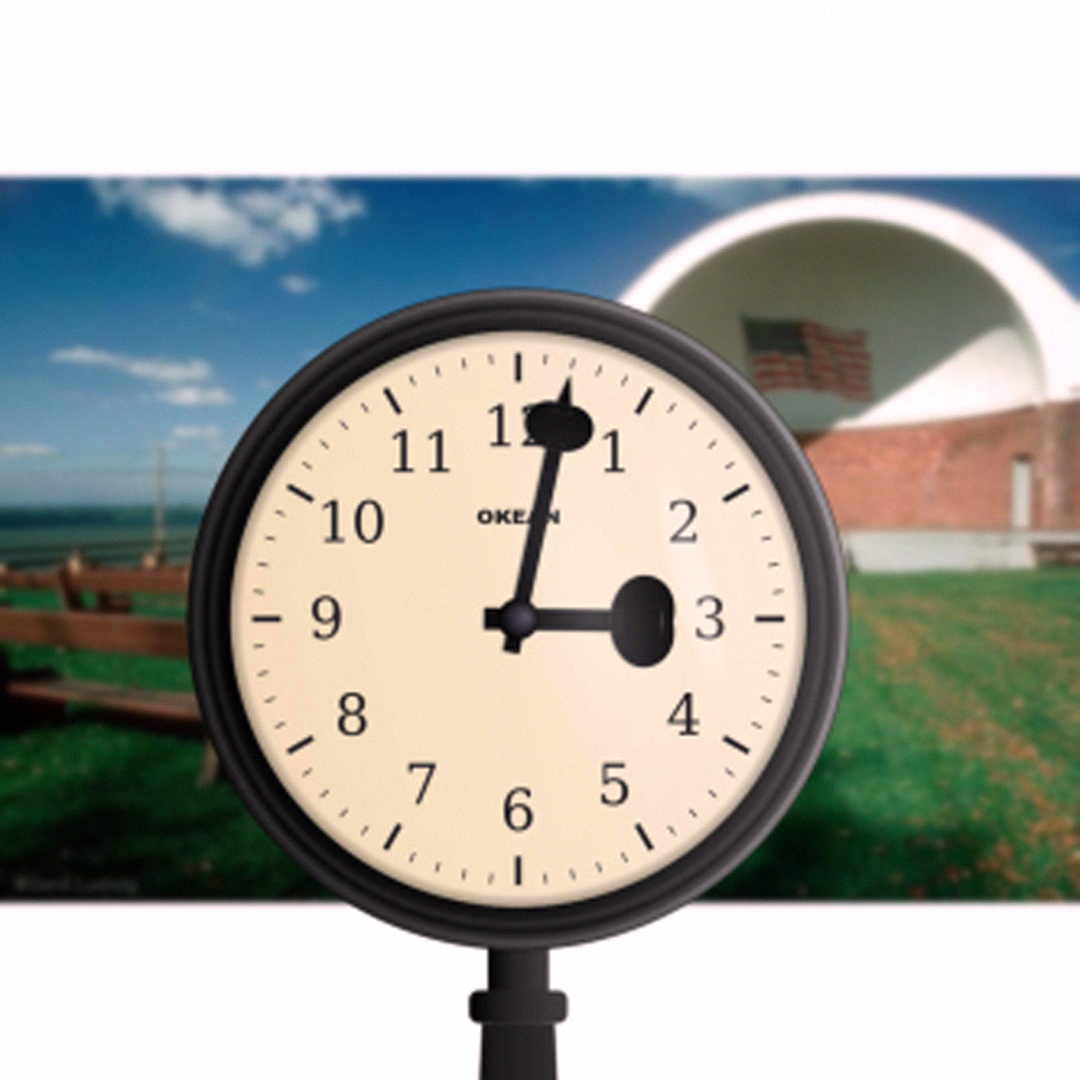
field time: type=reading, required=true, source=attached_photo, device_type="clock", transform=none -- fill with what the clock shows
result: 3:02
